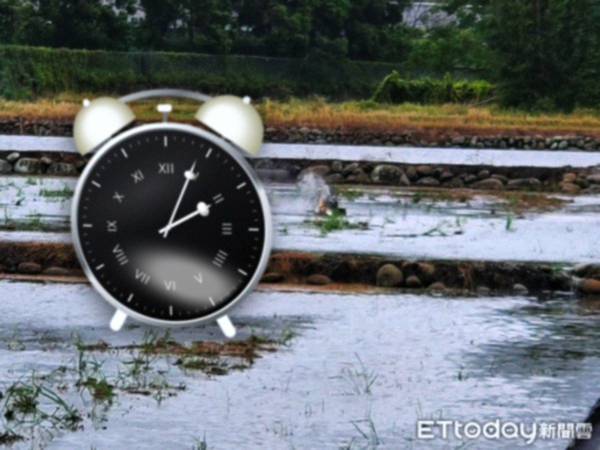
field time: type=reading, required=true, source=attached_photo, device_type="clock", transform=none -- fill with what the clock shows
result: 2:04
